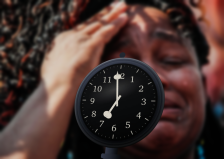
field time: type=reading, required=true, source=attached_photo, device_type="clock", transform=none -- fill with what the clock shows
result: 6:59
